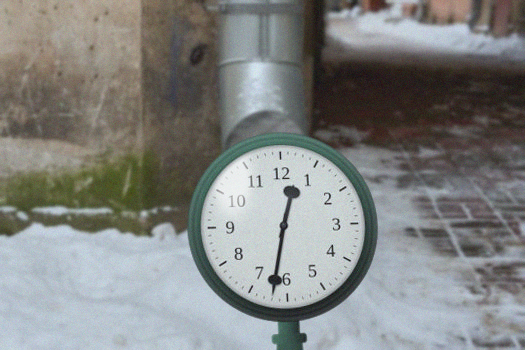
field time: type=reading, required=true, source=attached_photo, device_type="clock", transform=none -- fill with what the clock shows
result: 12:32
